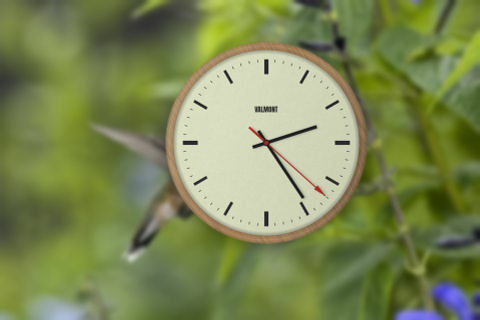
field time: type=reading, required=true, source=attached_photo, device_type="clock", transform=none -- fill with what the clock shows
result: 2:24:22
